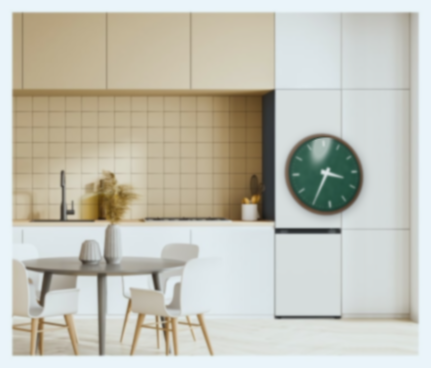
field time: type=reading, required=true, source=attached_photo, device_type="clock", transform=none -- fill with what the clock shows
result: 3:35
